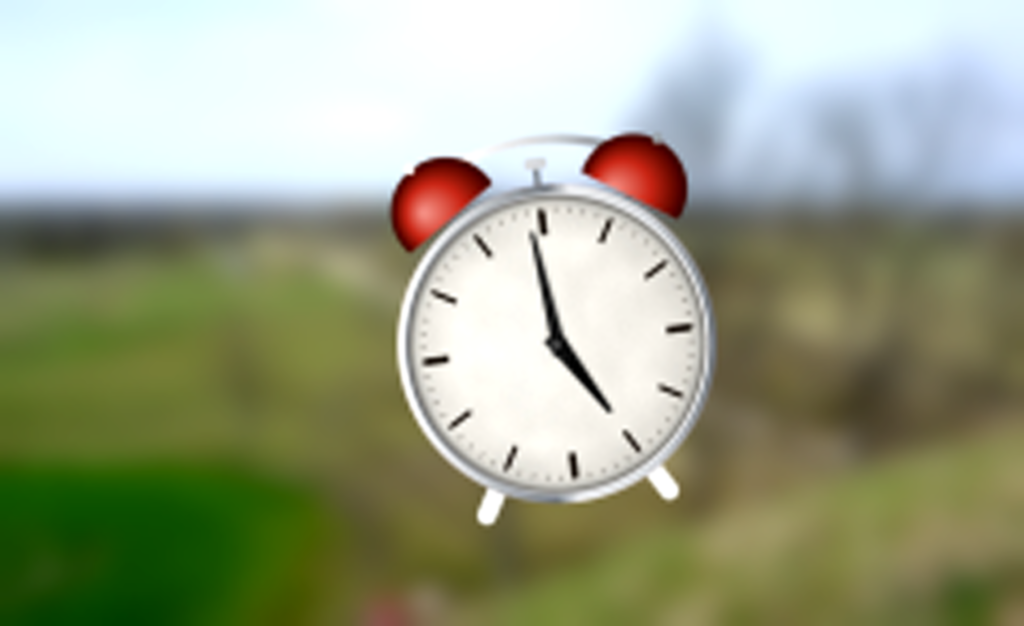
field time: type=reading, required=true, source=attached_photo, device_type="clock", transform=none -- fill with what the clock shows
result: 4:59
